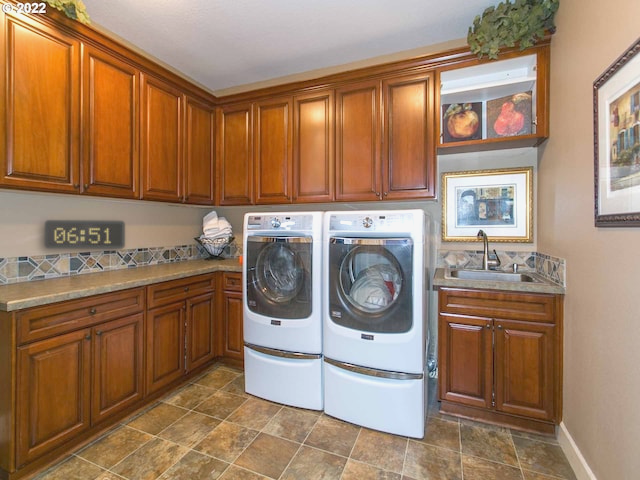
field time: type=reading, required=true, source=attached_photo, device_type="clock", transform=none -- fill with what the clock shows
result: 6:51
